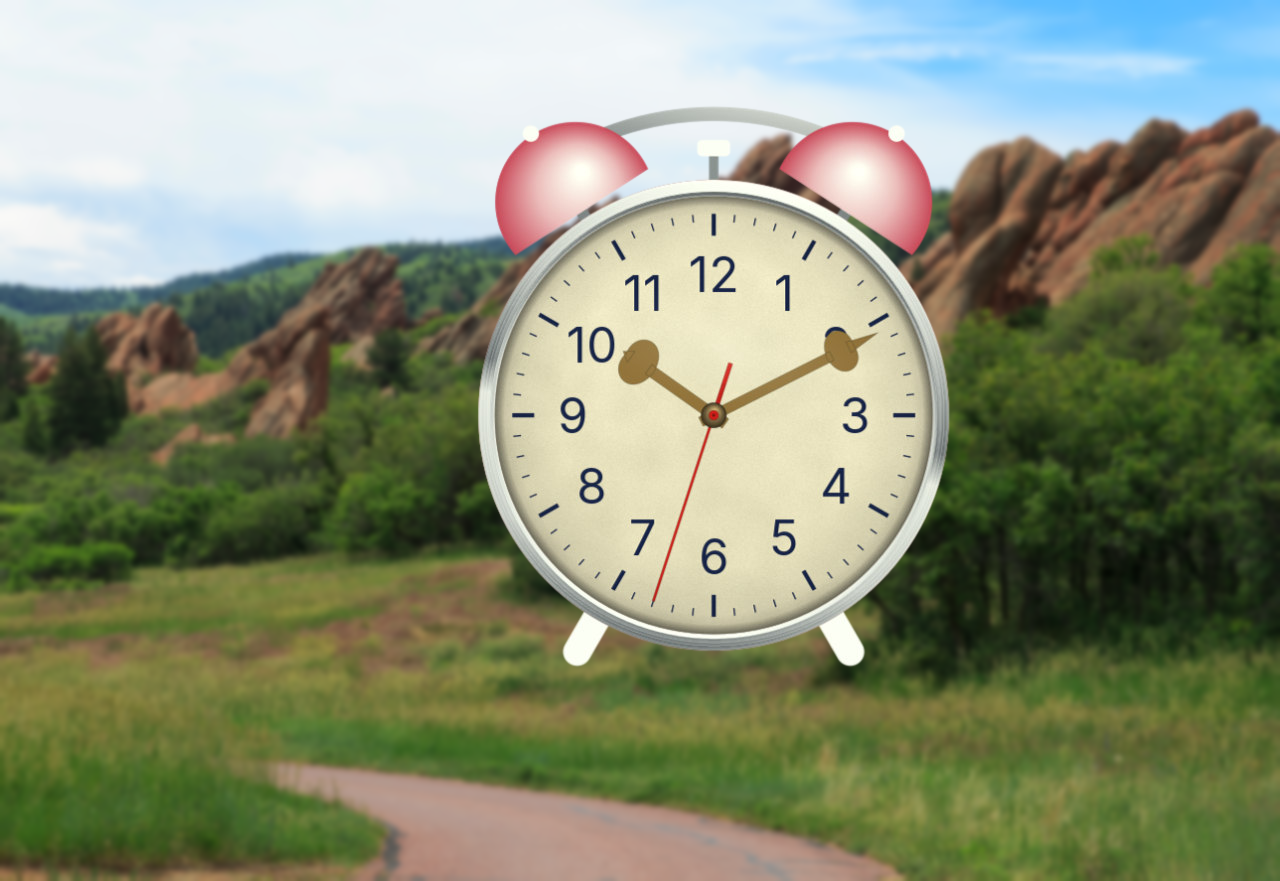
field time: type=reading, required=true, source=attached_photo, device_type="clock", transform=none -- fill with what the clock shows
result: 10:10:33
